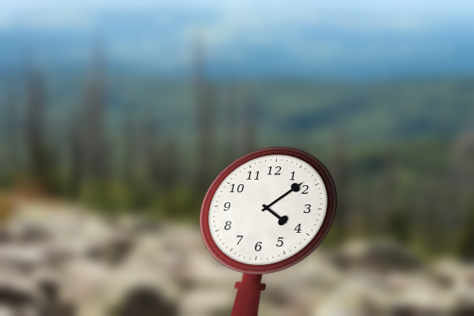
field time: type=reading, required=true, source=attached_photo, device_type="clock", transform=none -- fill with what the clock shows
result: 4:08
